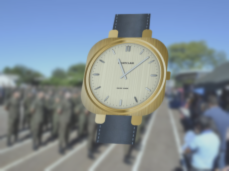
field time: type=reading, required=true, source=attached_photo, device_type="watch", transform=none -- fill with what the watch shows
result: 11:08
